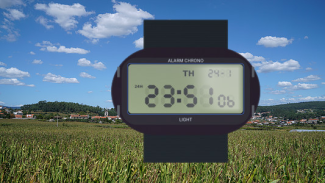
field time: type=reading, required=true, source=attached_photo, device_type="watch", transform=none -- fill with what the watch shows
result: 23:51:06
